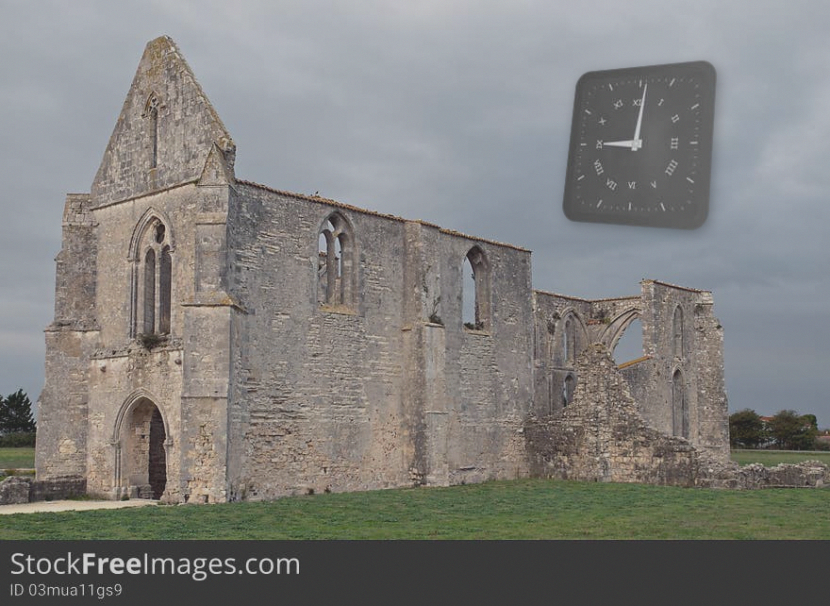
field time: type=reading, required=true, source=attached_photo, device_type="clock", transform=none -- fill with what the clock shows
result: 9:01
